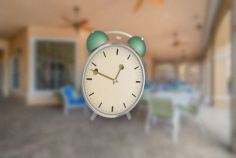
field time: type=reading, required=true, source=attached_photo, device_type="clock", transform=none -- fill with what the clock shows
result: 12:48
